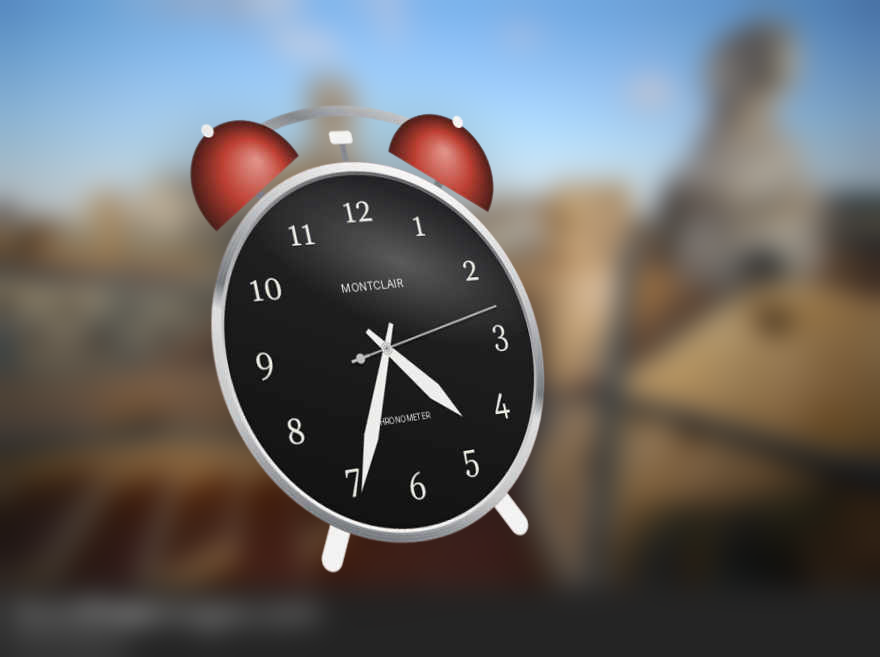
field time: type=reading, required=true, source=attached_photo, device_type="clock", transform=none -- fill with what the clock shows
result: 4:34:13
